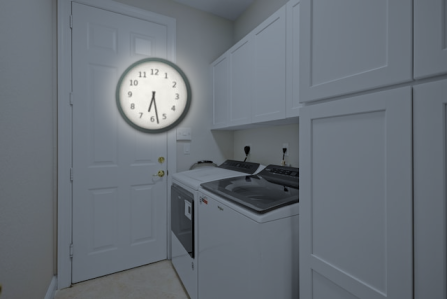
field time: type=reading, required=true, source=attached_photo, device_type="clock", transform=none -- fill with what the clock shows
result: 6:28
